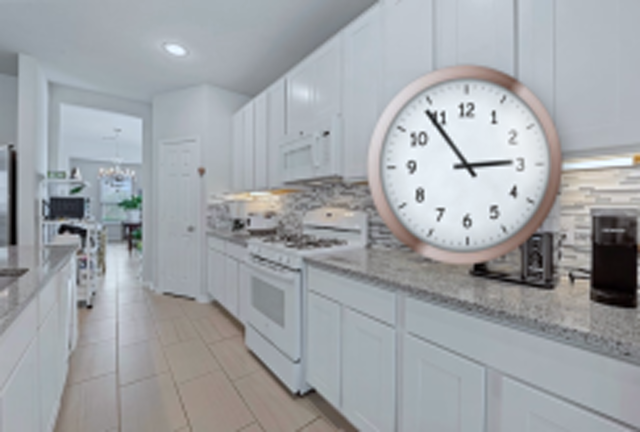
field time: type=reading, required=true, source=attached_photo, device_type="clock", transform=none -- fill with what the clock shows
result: 2:54
